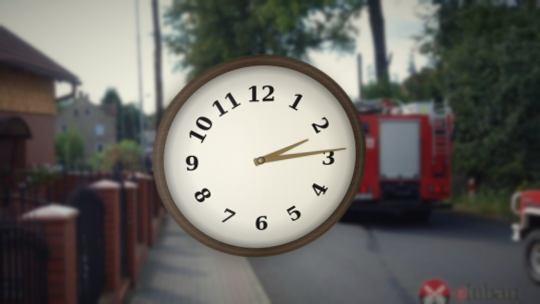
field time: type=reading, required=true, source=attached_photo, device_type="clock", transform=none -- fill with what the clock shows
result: 2:14
